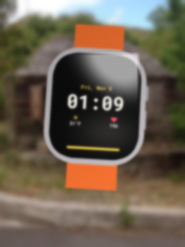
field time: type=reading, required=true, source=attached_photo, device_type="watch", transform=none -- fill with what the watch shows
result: 1:09
